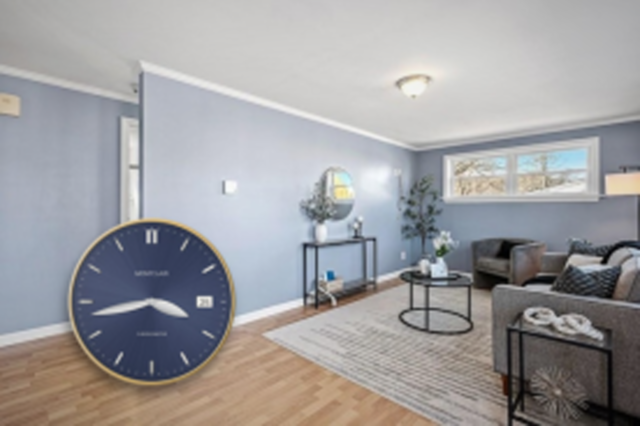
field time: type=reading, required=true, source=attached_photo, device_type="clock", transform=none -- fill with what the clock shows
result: 3:43
